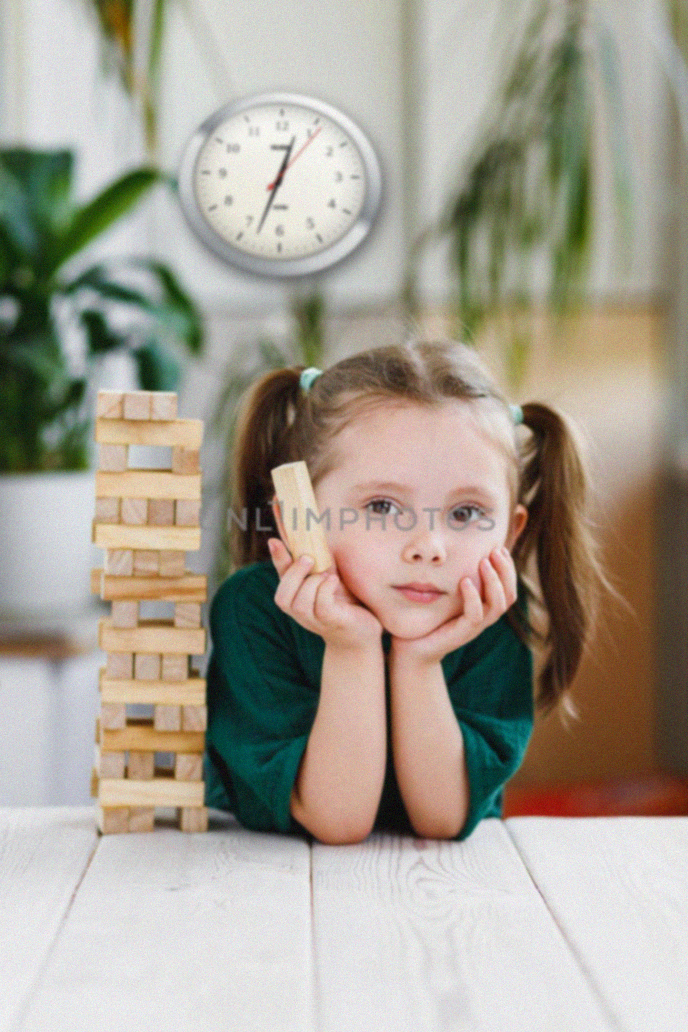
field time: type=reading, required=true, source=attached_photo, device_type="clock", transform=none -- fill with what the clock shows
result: 12:33:06
